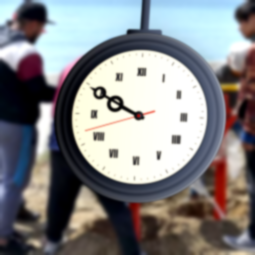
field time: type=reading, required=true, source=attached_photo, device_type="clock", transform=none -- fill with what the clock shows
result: 9:49:42
